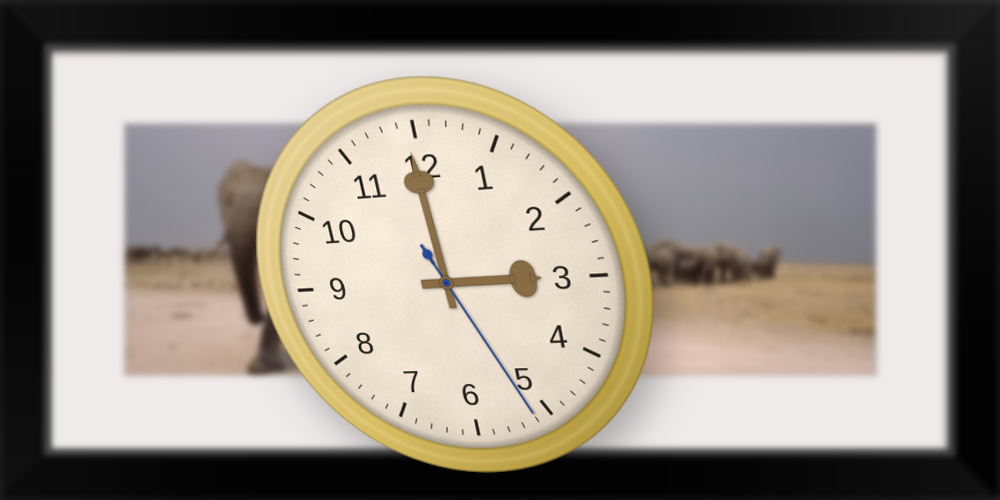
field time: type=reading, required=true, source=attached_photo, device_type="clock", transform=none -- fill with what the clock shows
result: 2:59:26
